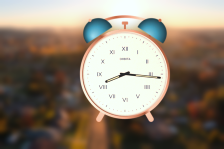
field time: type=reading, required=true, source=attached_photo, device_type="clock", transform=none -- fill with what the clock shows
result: 8:16
